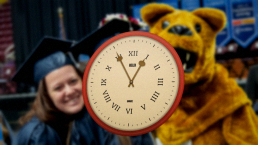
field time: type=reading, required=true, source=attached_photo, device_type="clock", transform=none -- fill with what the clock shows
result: 12:55
